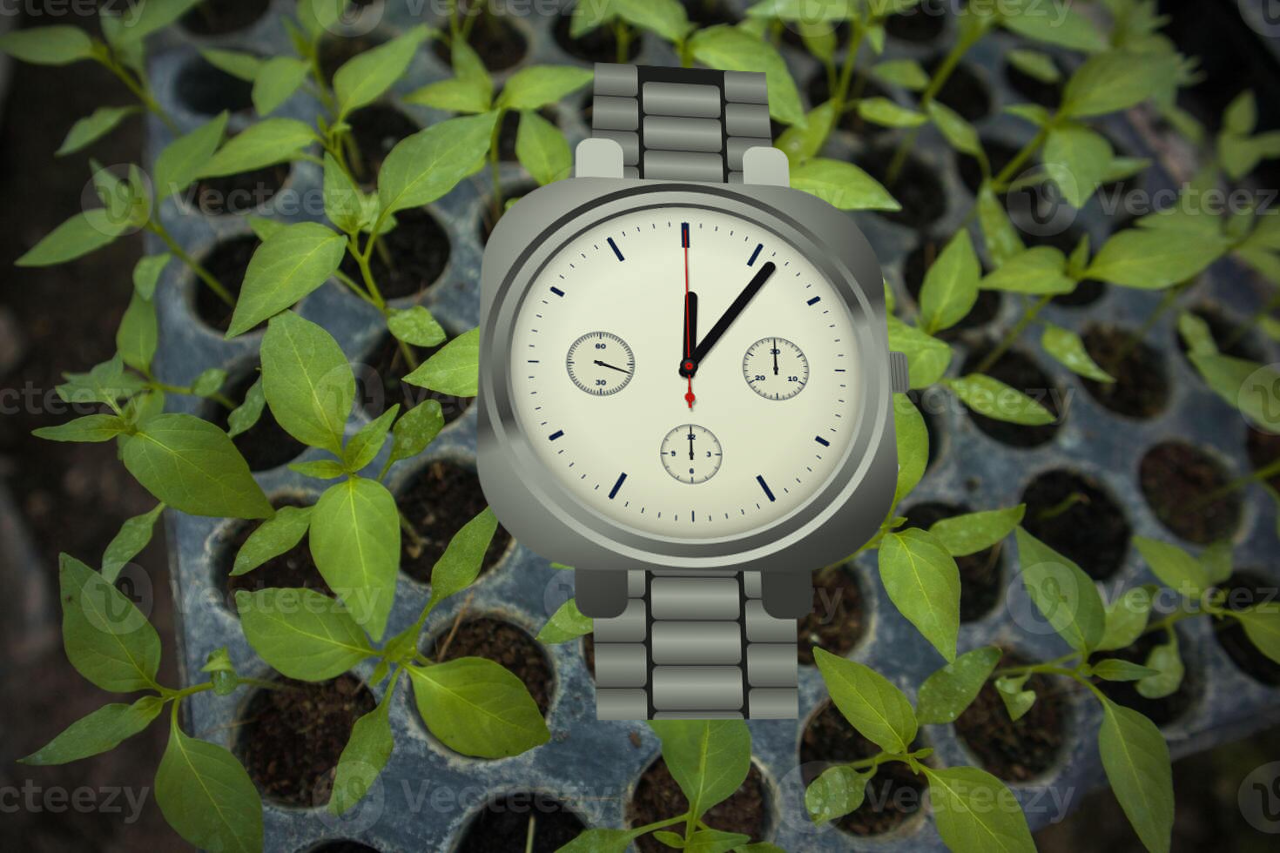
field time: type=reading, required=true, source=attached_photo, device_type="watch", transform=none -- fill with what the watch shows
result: 12:06:18
